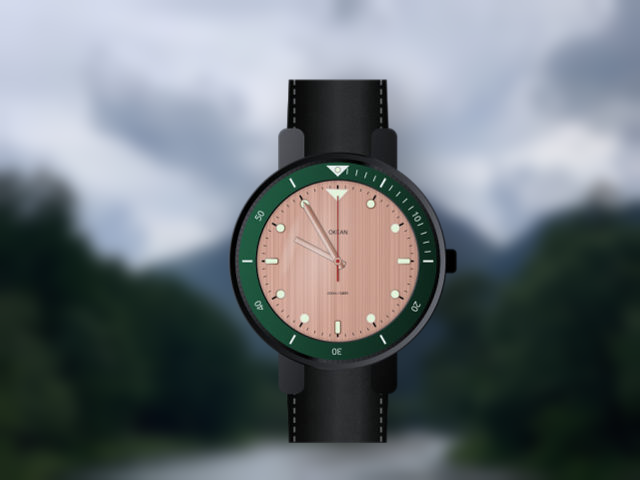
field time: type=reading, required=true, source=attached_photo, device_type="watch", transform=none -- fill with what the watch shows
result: 9:55:00
